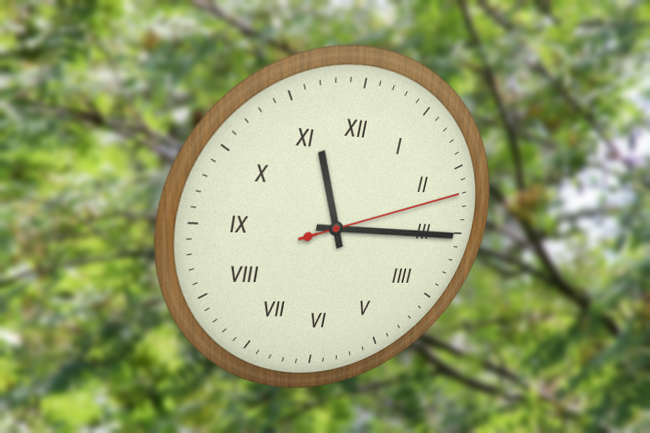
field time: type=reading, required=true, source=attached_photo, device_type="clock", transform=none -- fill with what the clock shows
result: 11:15:12
